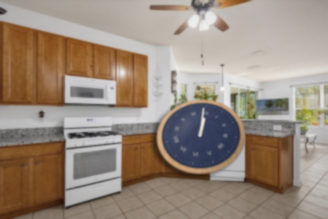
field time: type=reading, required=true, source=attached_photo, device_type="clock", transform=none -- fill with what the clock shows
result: 11:59
